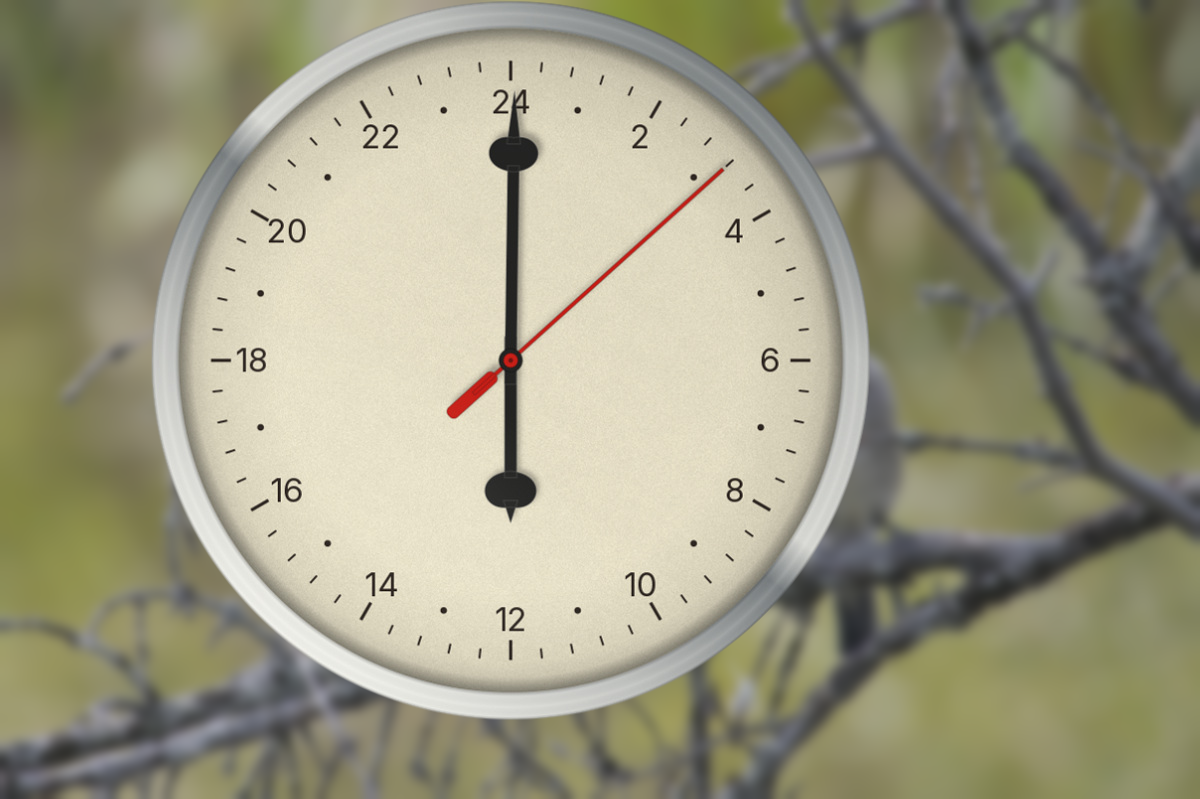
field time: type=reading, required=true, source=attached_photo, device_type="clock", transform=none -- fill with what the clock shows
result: 12:00:08
